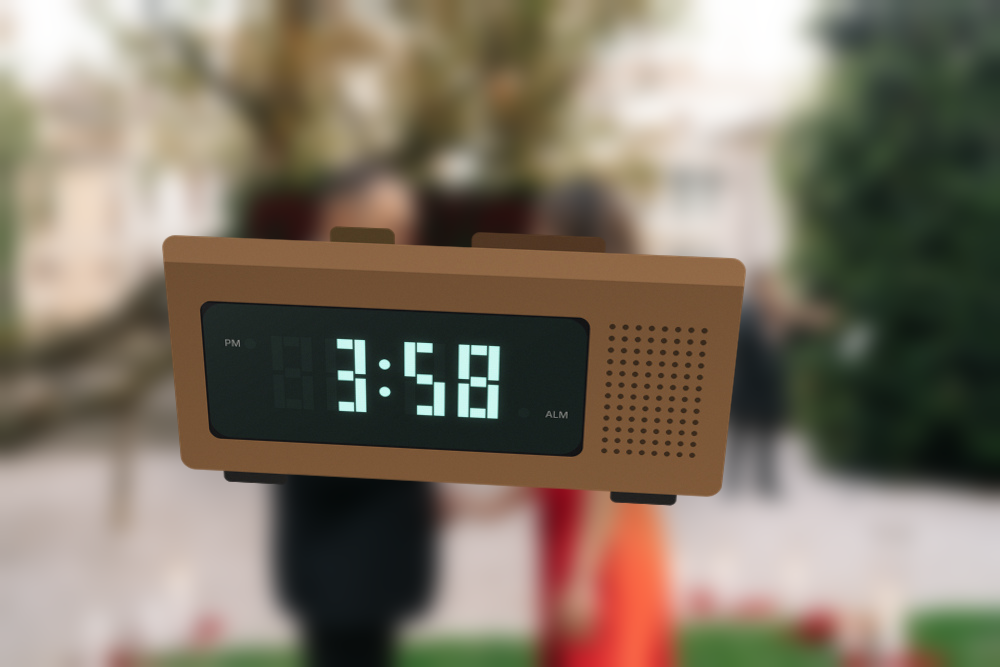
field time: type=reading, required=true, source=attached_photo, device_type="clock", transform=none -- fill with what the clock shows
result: 3:58
